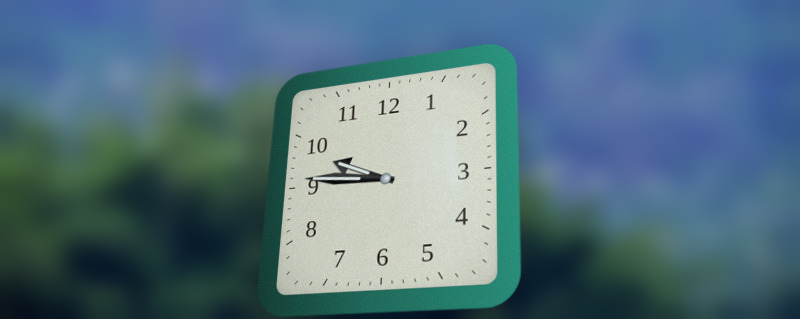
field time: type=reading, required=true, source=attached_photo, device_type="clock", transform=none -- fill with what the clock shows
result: 9:46
